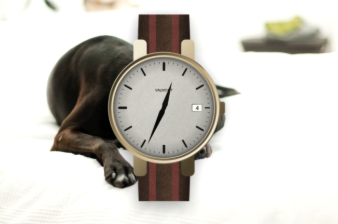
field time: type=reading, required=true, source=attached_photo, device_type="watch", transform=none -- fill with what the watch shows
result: 12:34
